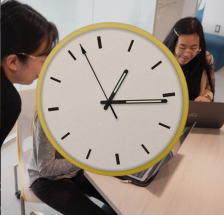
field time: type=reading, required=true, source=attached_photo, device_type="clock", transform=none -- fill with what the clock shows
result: 1:15:57
